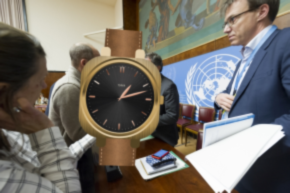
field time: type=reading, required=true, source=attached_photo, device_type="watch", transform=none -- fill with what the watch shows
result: 1:12
